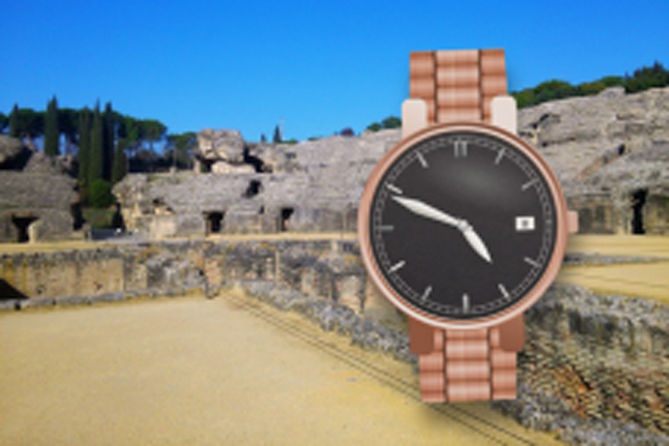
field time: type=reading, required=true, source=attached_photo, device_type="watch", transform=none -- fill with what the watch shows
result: 4:49
